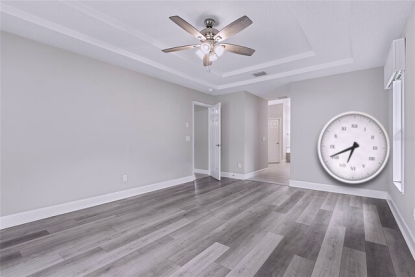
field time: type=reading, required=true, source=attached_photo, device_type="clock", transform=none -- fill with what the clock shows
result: 6:41
